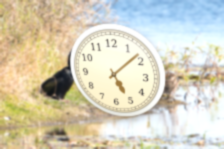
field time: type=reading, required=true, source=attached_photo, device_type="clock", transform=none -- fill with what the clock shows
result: 5:08
